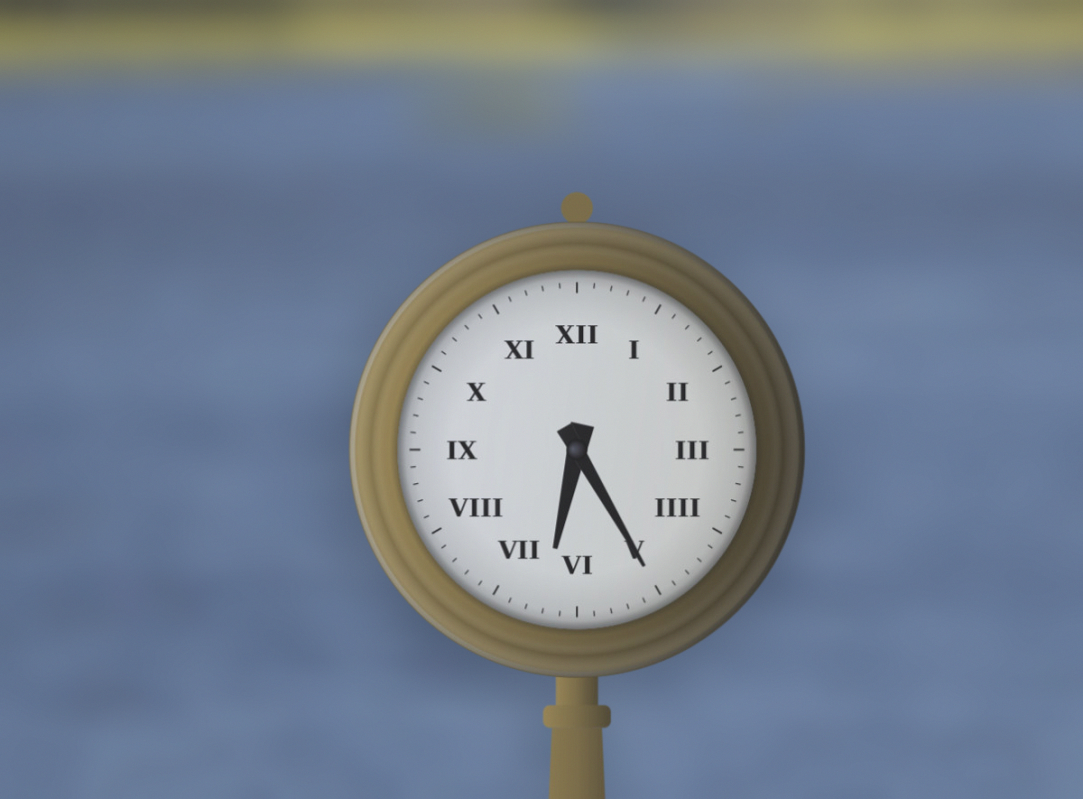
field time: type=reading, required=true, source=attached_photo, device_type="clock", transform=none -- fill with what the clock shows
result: 6:25
